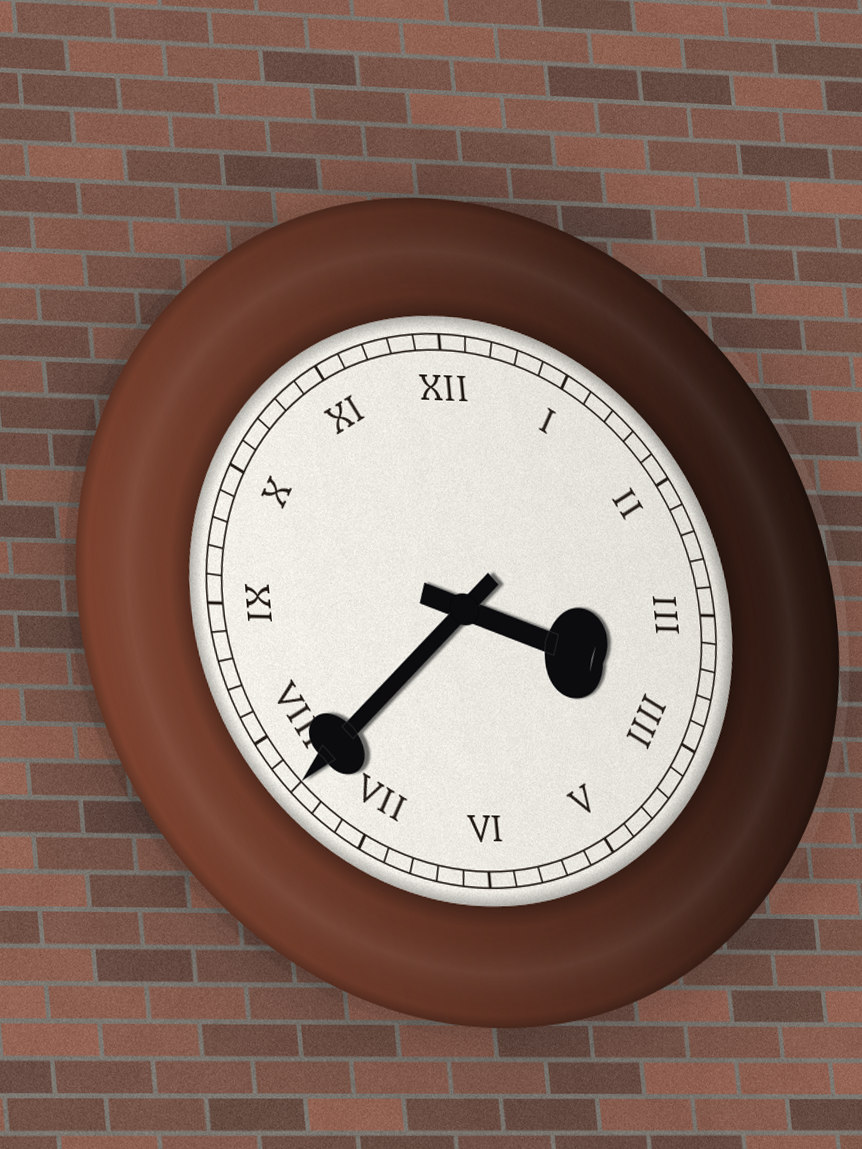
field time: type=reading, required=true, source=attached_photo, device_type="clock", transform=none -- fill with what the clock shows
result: 3:38
